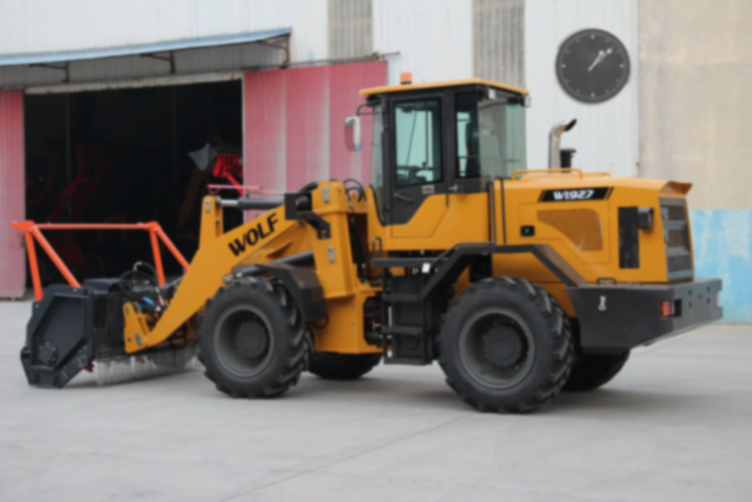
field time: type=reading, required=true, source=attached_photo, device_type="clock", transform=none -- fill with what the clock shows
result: 1:08
